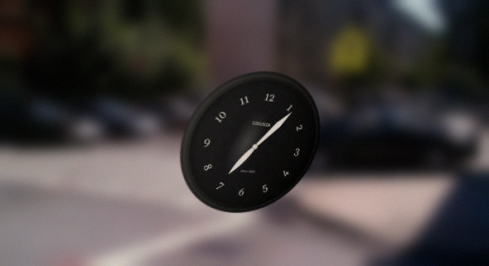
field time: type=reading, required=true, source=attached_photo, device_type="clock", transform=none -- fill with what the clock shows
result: 7:06
